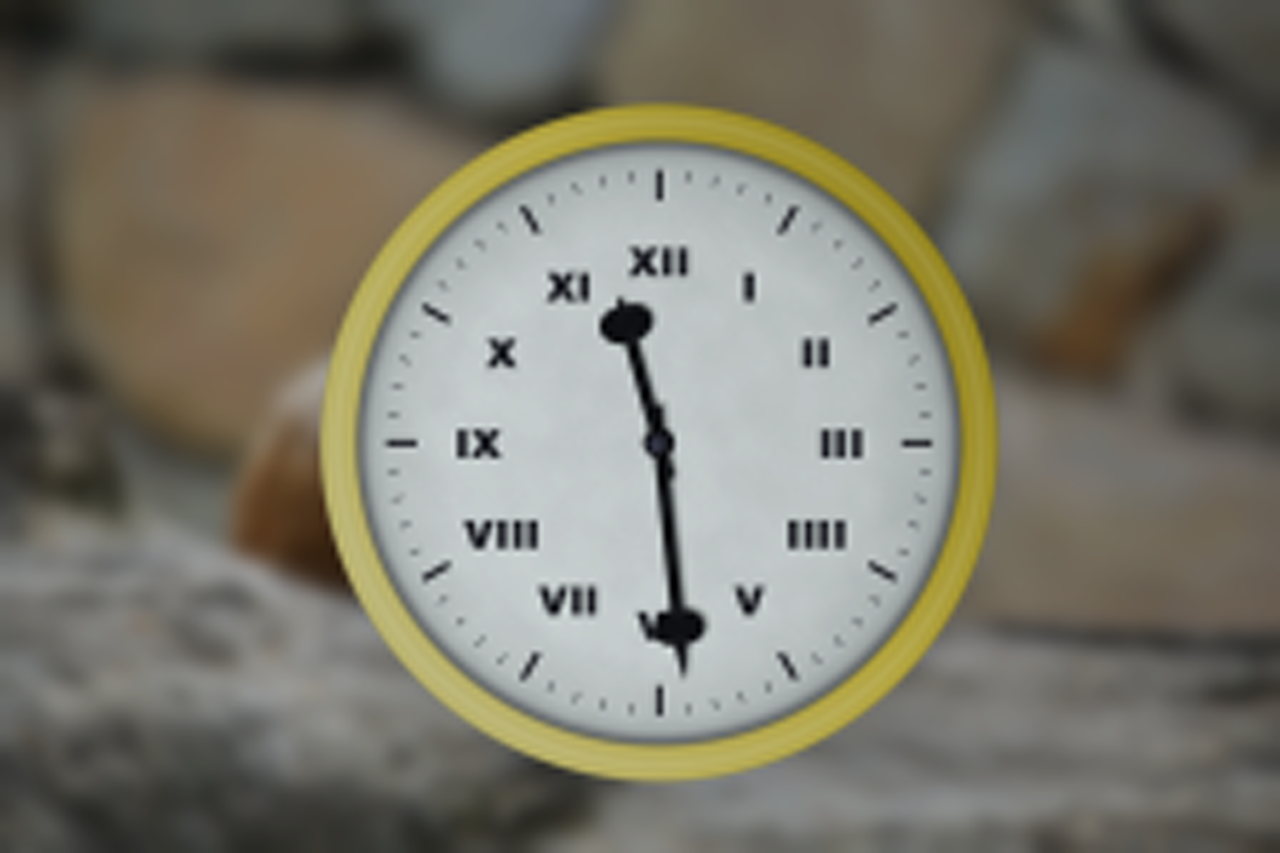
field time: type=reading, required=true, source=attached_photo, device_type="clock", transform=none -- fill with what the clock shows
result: 11:29
